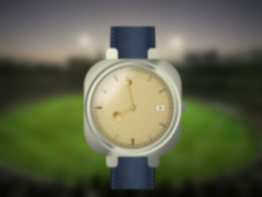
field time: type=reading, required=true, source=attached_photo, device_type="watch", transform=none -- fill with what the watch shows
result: 7:58
